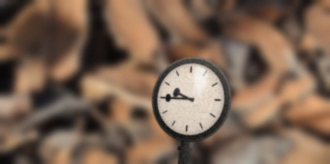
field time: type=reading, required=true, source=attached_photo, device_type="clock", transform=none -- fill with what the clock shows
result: 9:45
